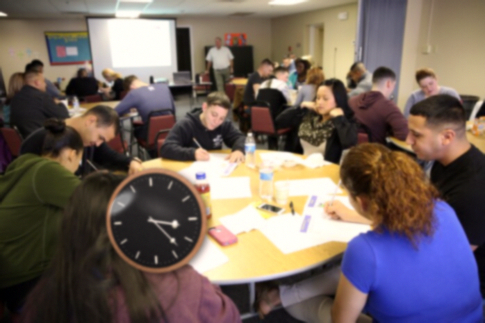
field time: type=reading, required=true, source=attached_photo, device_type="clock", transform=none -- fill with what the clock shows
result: 3:23
